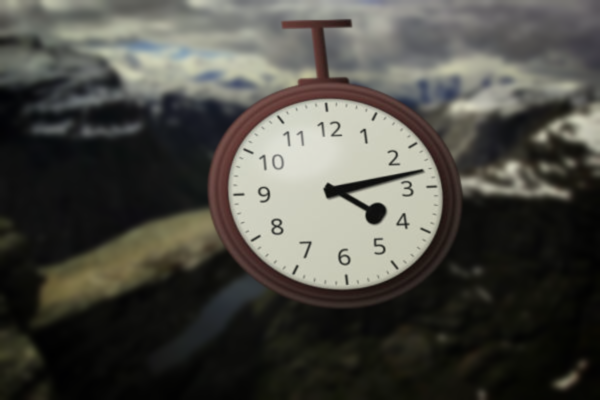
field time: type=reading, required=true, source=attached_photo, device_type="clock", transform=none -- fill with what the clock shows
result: 4:13
